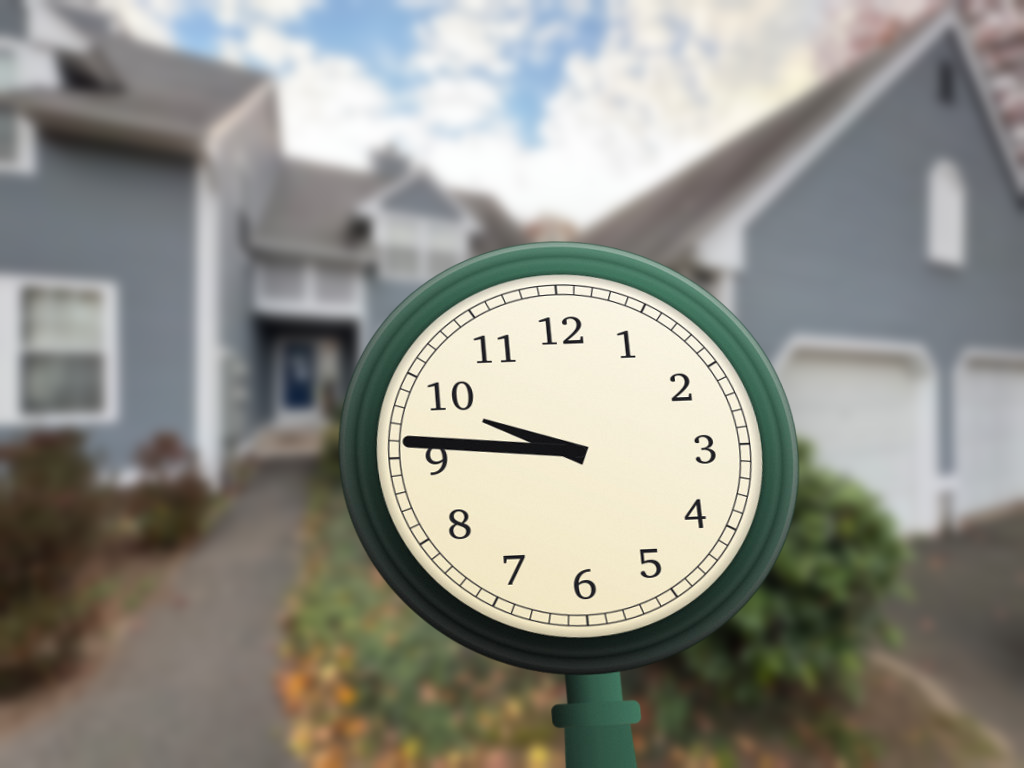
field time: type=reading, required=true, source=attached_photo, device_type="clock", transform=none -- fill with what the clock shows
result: 9:46
